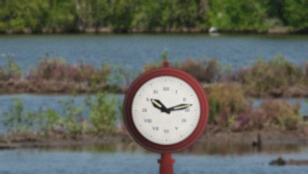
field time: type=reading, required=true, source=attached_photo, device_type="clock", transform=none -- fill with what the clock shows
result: 10:13
